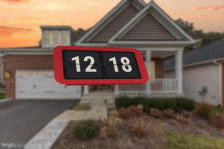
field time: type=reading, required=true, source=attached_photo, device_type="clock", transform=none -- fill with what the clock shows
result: 12:18
